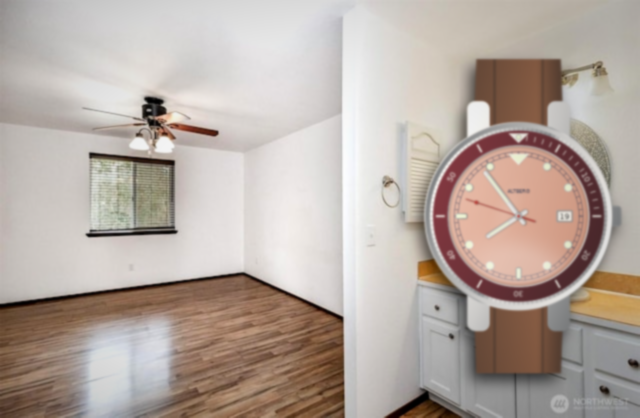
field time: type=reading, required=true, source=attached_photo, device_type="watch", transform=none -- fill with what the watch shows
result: 7:53:48
